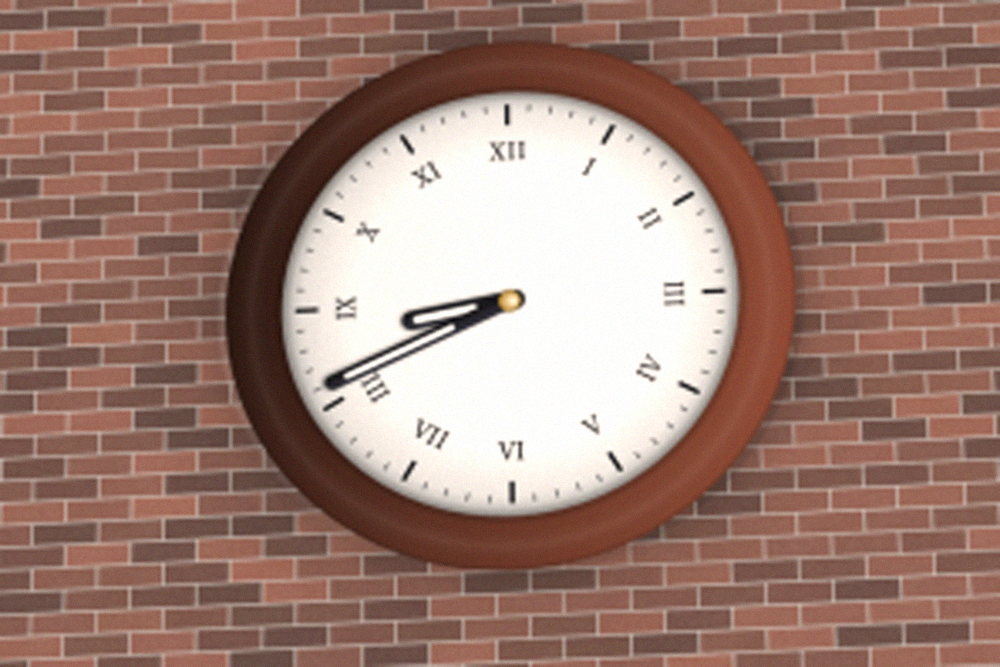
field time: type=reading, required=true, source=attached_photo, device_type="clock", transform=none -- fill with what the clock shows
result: 8:41
